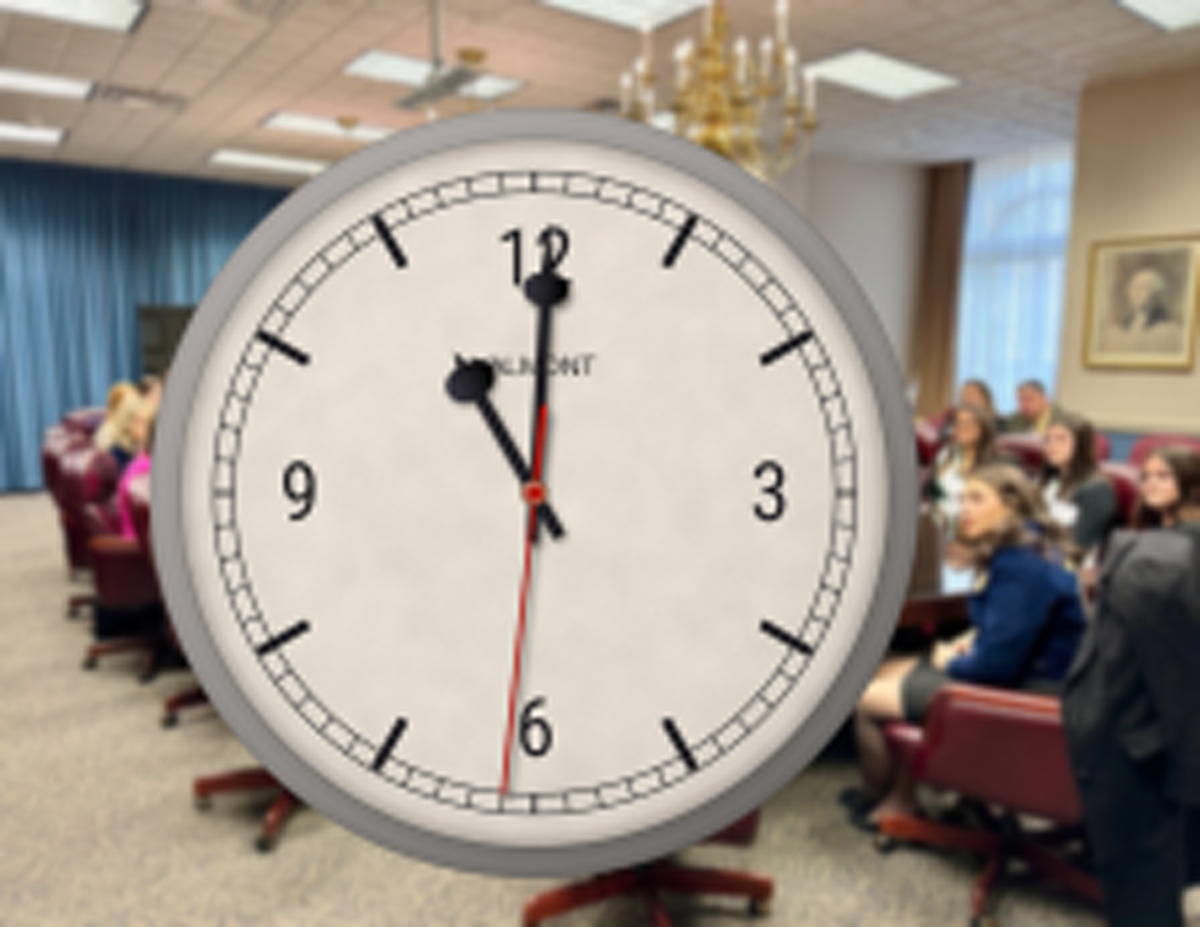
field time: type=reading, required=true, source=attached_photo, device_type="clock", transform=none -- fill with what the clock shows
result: 11:00:31
